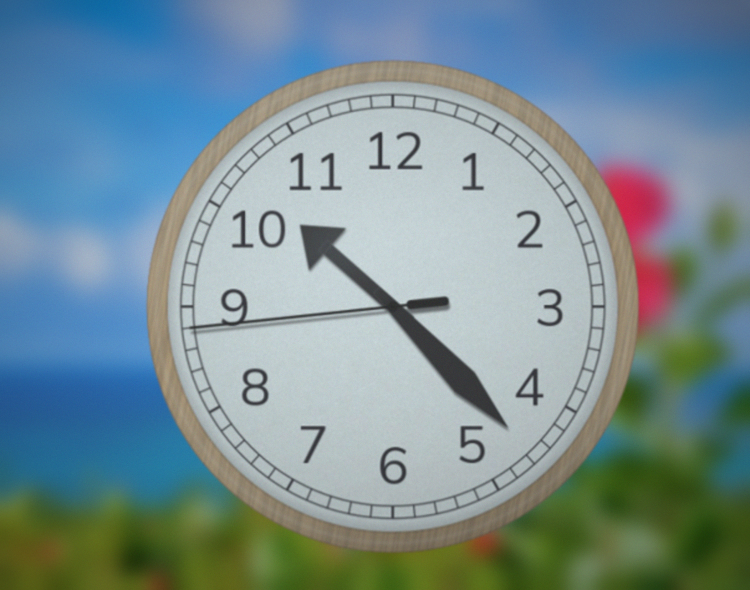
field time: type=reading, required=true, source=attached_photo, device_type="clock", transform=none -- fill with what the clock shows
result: 10:22:44
